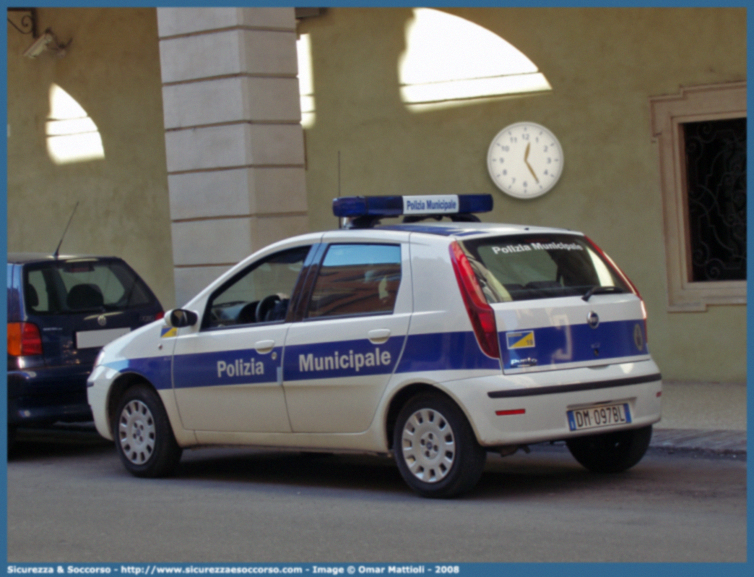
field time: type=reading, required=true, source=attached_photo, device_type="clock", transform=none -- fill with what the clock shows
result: 12:25
